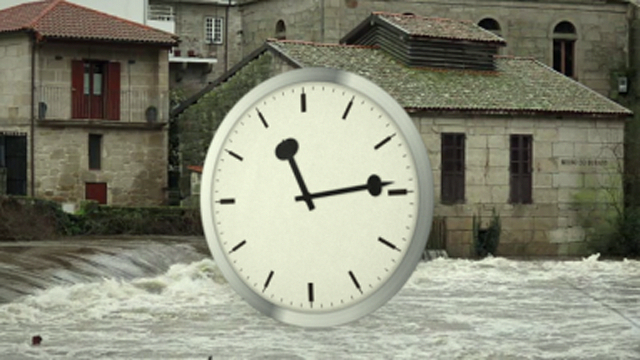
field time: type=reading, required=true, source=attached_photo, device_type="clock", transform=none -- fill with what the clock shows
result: 11:14
